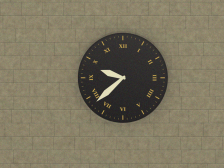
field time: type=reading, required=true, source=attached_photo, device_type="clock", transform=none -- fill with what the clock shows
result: 9:38
